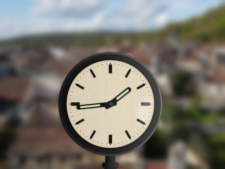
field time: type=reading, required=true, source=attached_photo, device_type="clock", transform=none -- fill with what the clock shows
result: 1:44
